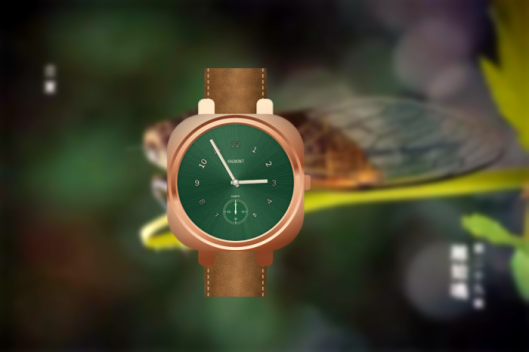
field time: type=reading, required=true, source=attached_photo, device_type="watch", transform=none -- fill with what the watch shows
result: 2:55
